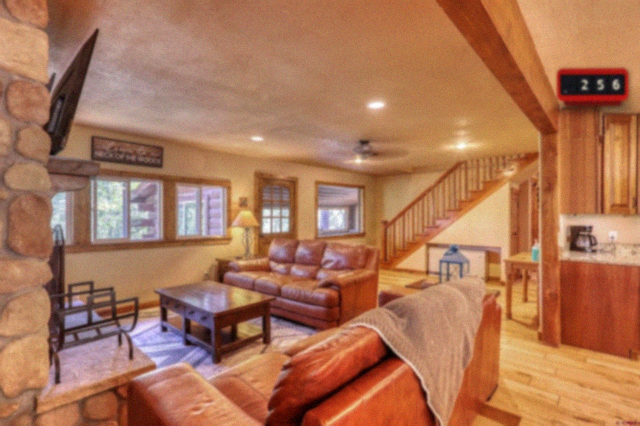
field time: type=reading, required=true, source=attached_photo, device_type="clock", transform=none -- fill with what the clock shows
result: 2:56
